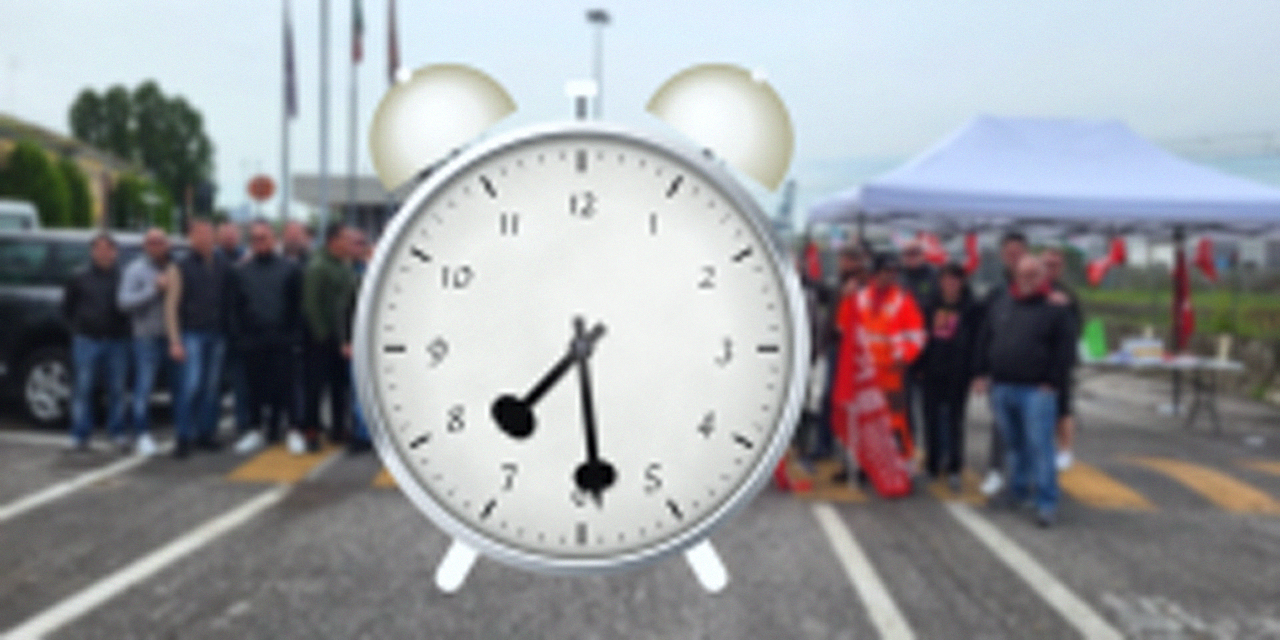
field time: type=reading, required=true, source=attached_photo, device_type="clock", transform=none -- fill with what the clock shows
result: 7:29
